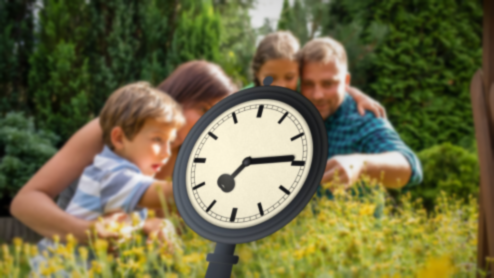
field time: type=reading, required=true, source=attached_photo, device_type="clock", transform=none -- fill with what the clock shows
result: 7:14
